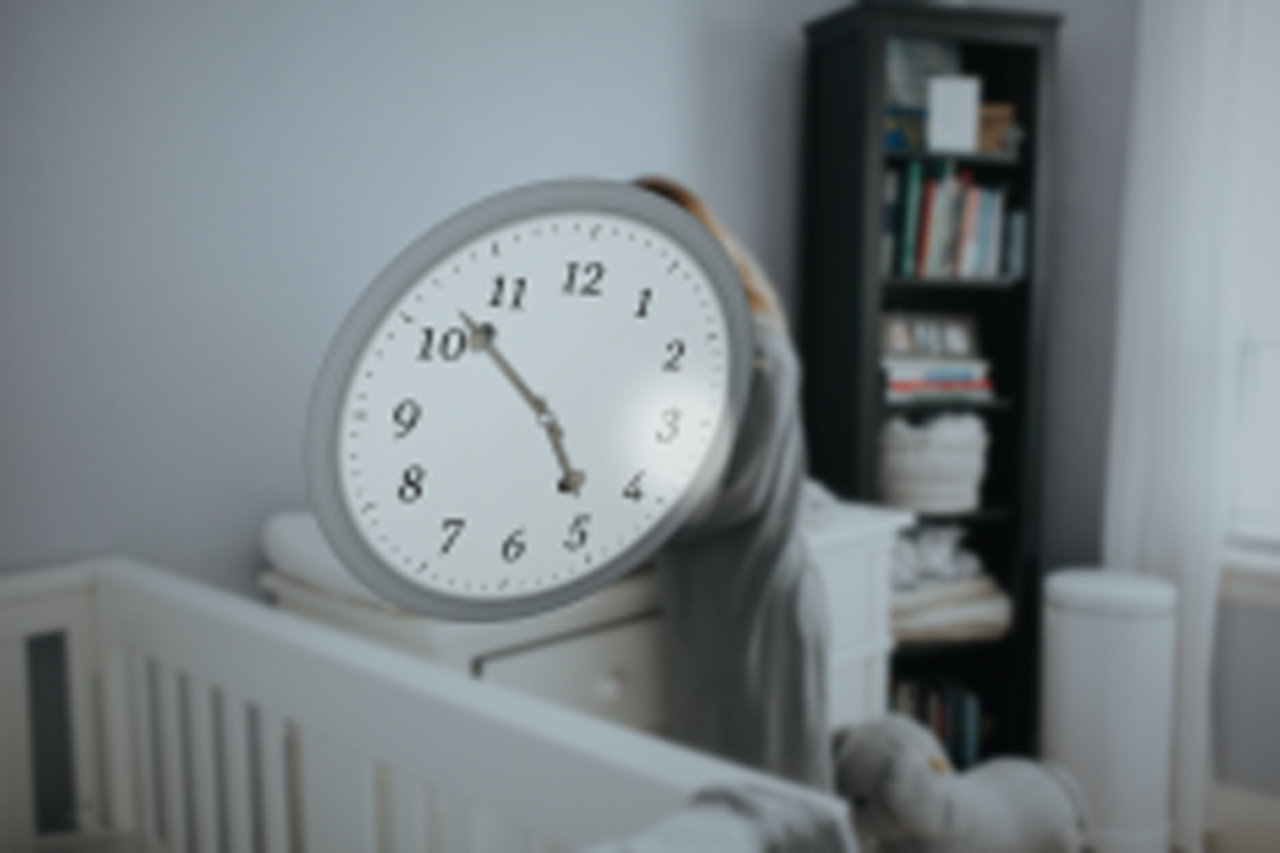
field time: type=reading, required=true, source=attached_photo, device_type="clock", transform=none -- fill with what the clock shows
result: 4:52
